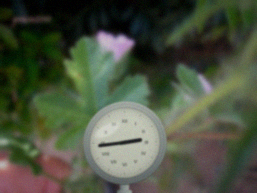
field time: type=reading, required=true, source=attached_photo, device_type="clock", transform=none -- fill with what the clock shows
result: 2:44
